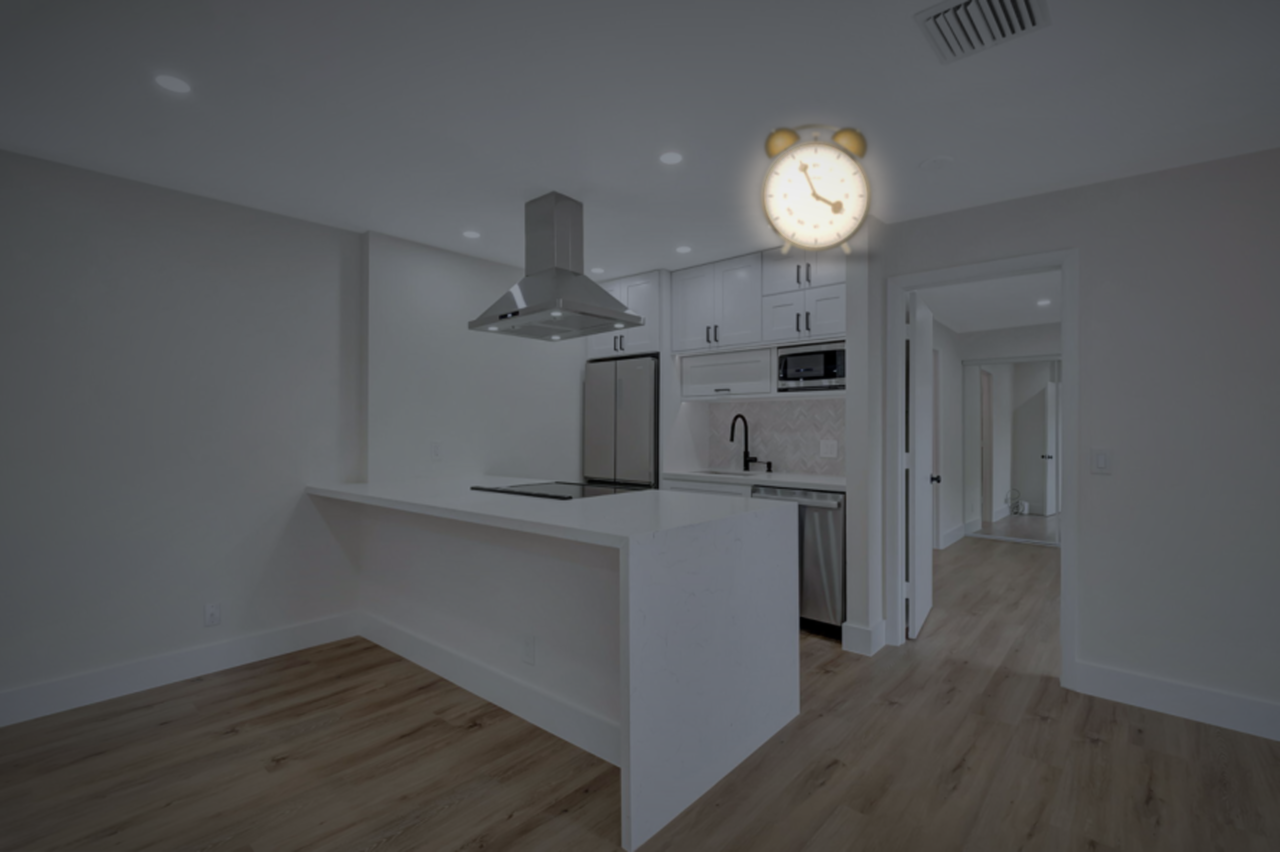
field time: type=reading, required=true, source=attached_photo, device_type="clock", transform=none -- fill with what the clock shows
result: 3:56
